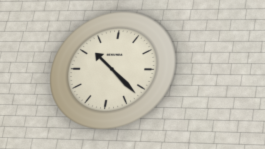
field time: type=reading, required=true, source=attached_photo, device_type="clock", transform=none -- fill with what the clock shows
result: 10:22
